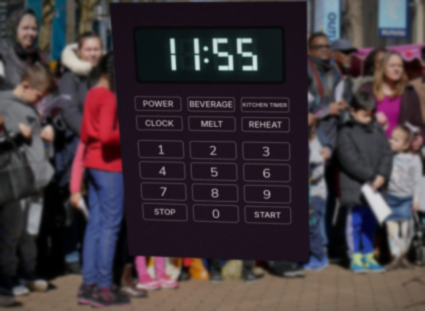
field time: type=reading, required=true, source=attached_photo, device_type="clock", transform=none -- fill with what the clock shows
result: 11:55
